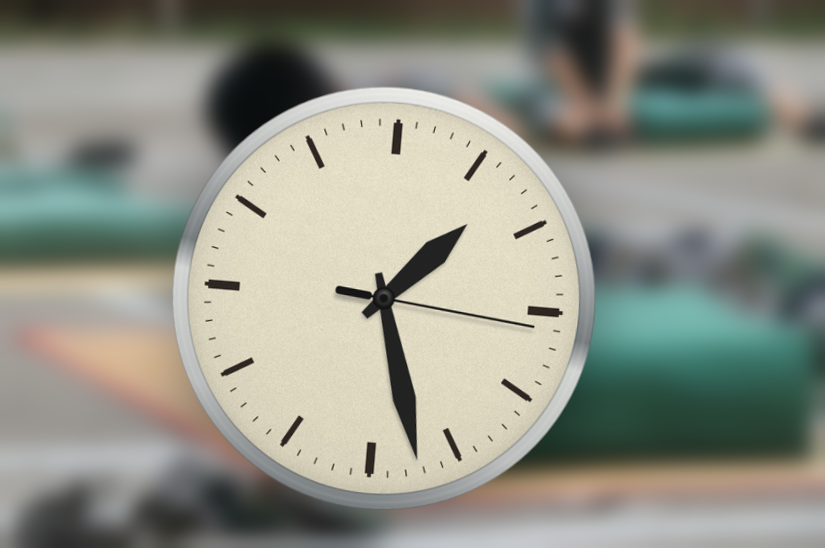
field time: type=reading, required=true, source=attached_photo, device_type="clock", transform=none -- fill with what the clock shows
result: 1:27:16
